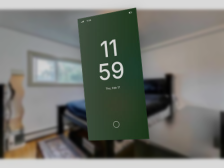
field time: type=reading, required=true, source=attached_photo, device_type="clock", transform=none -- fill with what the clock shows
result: 11:59
